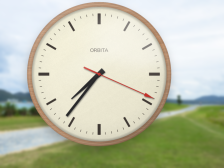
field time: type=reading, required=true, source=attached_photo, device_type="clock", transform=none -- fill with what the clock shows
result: 7:36:19
